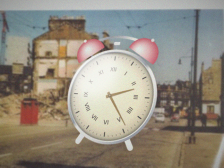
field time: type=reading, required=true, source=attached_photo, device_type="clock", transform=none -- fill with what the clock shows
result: 2:24
